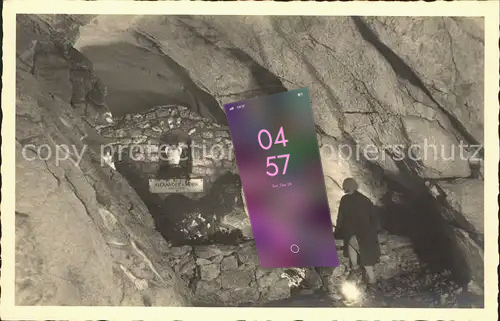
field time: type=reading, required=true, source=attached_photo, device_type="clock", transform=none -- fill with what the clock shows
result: 4:57
